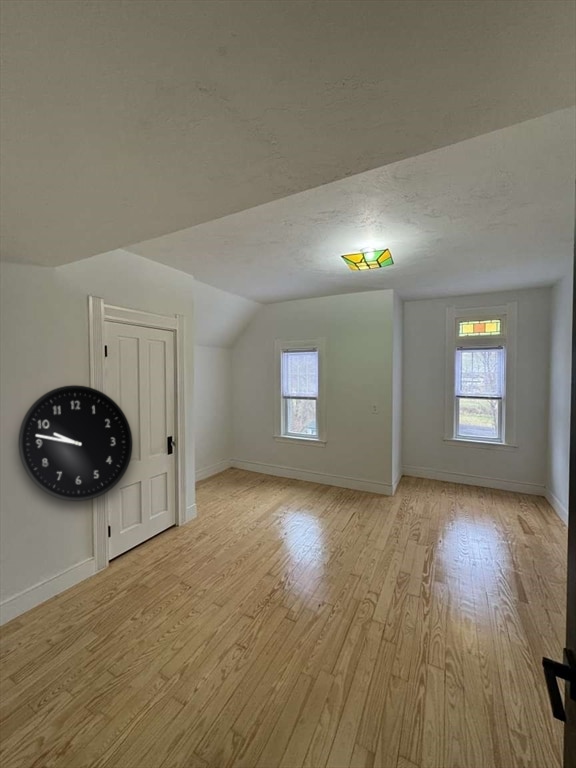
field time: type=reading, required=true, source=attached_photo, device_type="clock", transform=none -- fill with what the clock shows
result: 9:47
